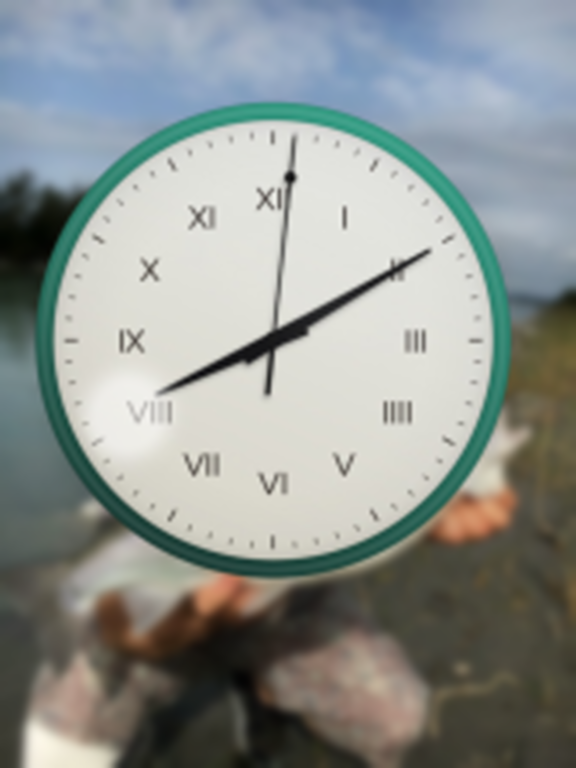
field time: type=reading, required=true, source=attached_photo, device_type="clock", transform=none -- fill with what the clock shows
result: 8:10:01
